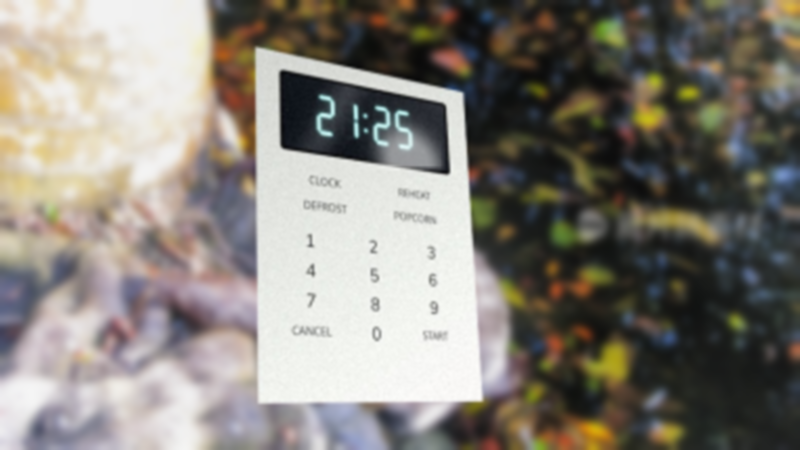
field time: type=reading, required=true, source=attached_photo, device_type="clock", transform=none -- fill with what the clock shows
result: 21:25
